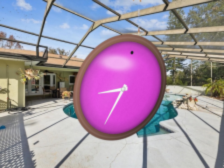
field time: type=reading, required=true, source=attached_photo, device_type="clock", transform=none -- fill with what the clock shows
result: 8:33
